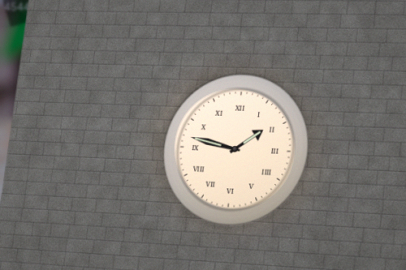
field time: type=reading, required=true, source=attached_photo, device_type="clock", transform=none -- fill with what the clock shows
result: 1:47
